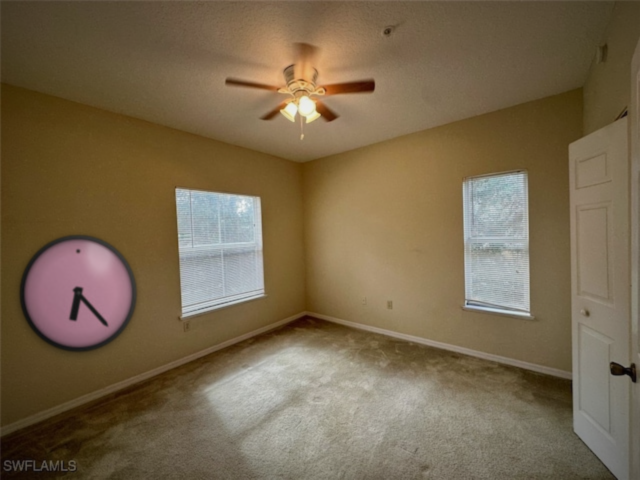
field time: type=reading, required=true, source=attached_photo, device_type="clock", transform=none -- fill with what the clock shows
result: 6:23
